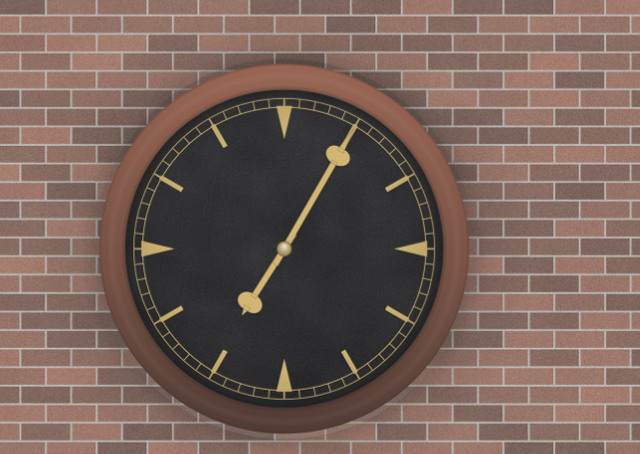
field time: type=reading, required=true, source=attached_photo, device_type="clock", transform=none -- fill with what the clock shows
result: 7:05
